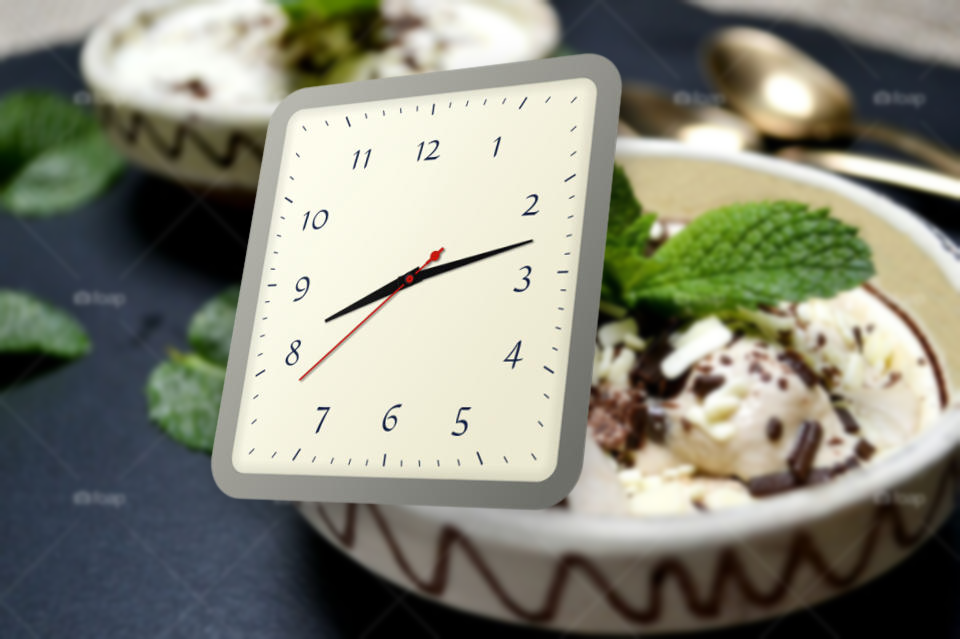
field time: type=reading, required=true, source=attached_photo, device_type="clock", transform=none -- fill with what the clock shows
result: 8:12:38
